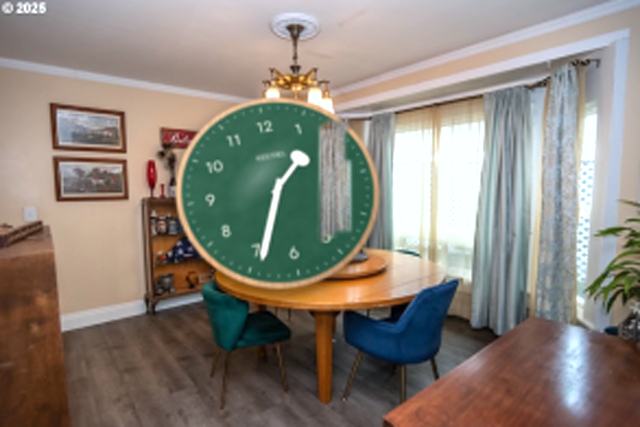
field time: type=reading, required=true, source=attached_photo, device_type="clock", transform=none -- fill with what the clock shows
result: 1:34
